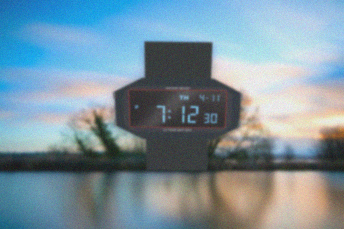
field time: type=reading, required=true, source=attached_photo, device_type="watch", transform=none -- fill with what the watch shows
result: 7:12
